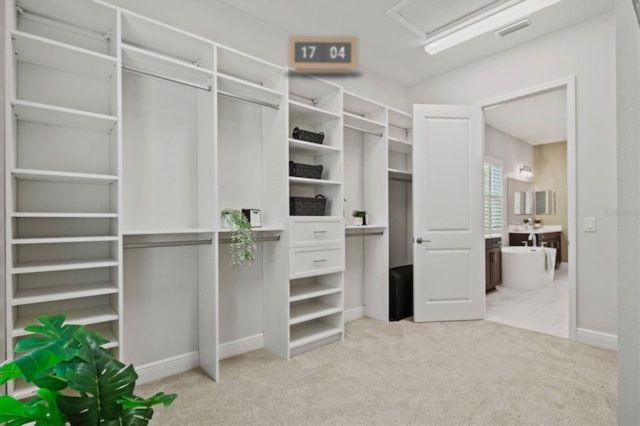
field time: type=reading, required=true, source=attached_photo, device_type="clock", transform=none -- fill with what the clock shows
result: 17:04
